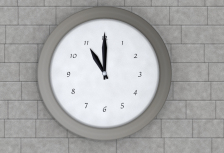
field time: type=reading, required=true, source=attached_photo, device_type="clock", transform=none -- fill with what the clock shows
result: 11:00
